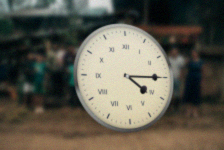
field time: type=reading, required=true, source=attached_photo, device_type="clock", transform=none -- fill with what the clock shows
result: 4:15
